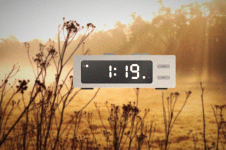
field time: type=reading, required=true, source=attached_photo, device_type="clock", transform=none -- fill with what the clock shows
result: 1:19
